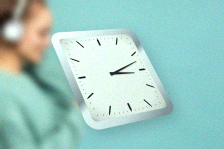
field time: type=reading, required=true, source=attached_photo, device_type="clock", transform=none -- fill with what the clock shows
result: 3:12
